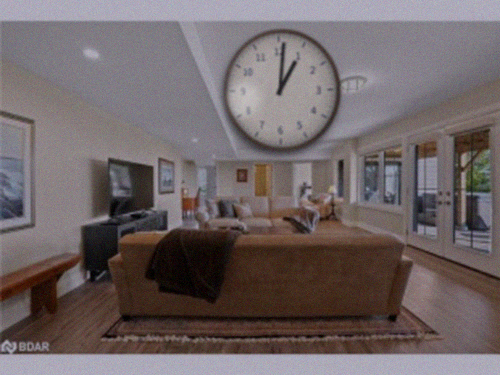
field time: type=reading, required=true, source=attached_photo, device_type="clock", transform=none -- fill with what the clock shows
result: 1:01
